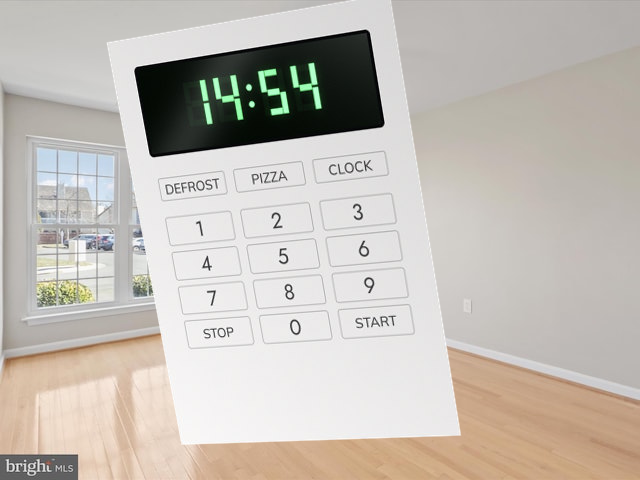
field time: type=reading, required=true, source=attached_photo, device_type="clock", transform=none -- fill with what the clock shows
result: 14:54
